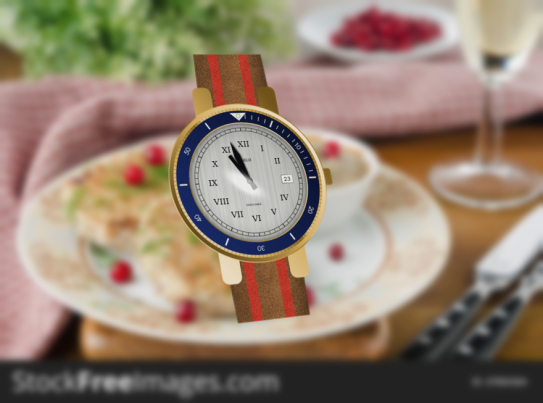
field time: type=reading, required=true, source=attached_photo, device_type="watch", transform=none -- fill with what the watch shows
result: 10:57
